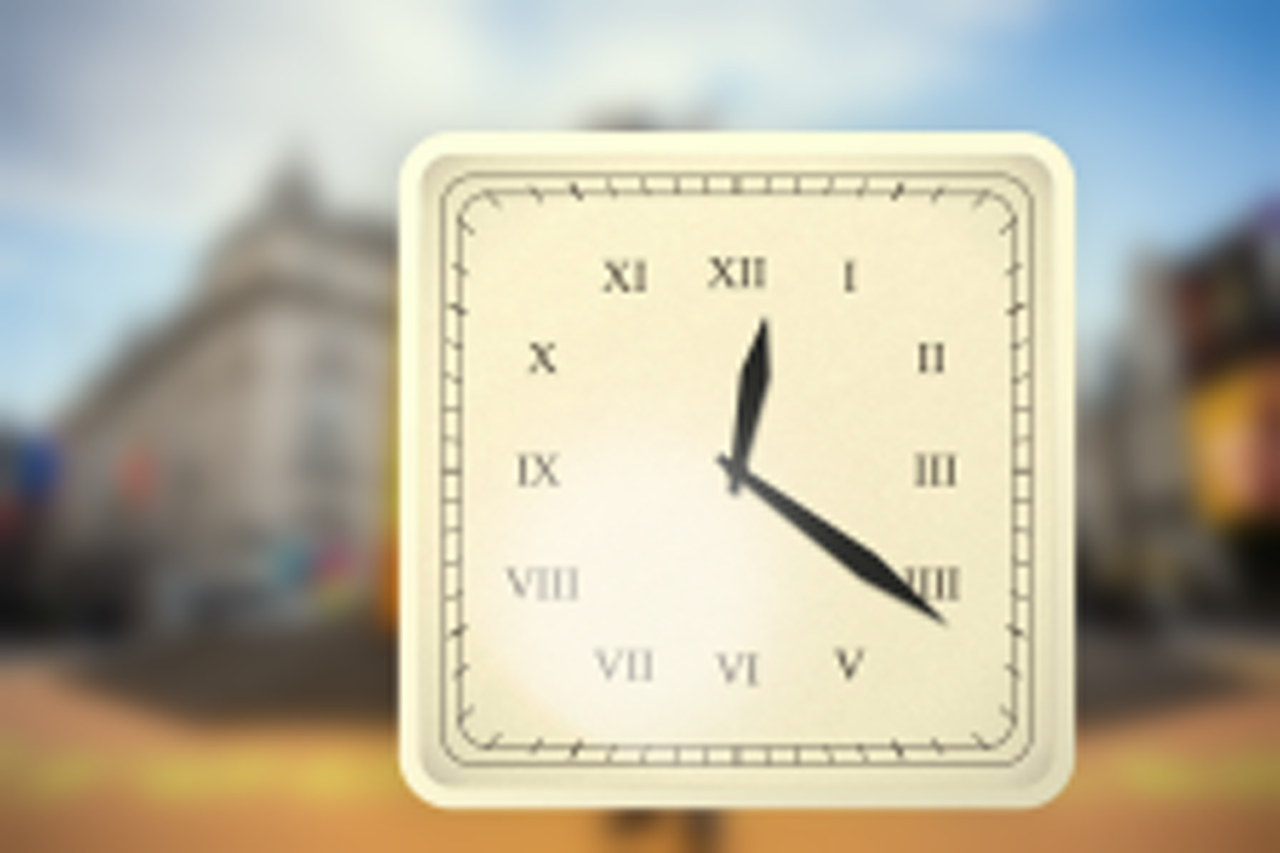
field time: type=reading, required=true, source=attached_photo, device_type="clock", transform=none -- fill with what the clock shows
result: 12:21
